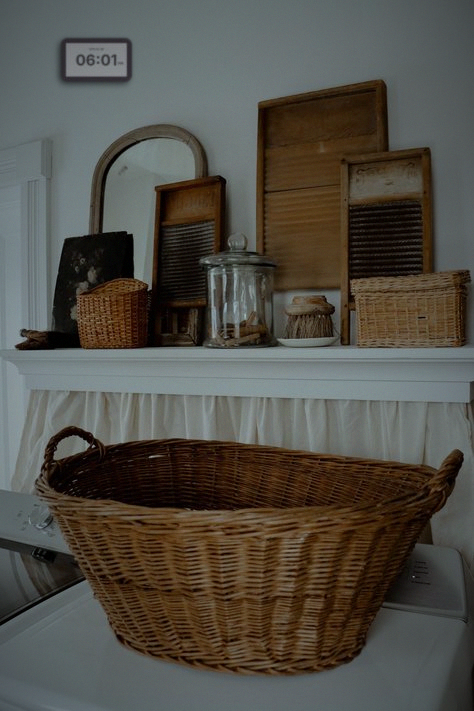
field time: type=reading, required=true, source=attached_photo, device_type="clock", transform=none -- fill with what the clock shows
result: 6:01
